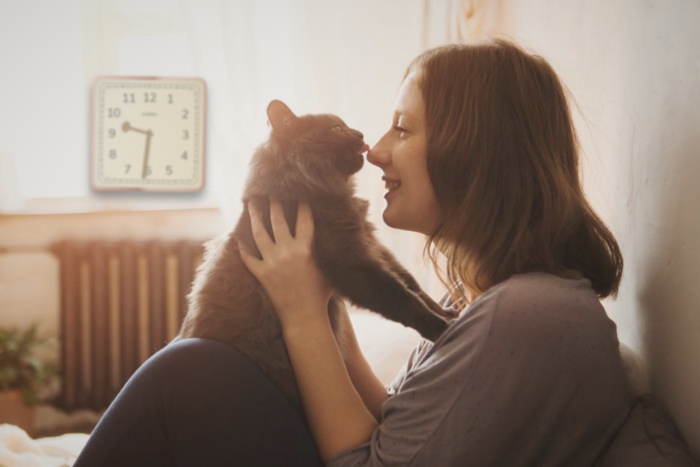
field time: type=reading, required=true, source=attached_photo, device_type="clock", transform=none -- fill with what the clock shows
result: 9:31
